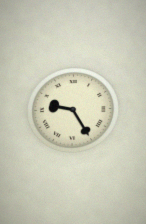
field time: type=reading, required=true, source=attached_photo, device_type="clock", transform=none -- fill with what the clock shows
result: 9:25
